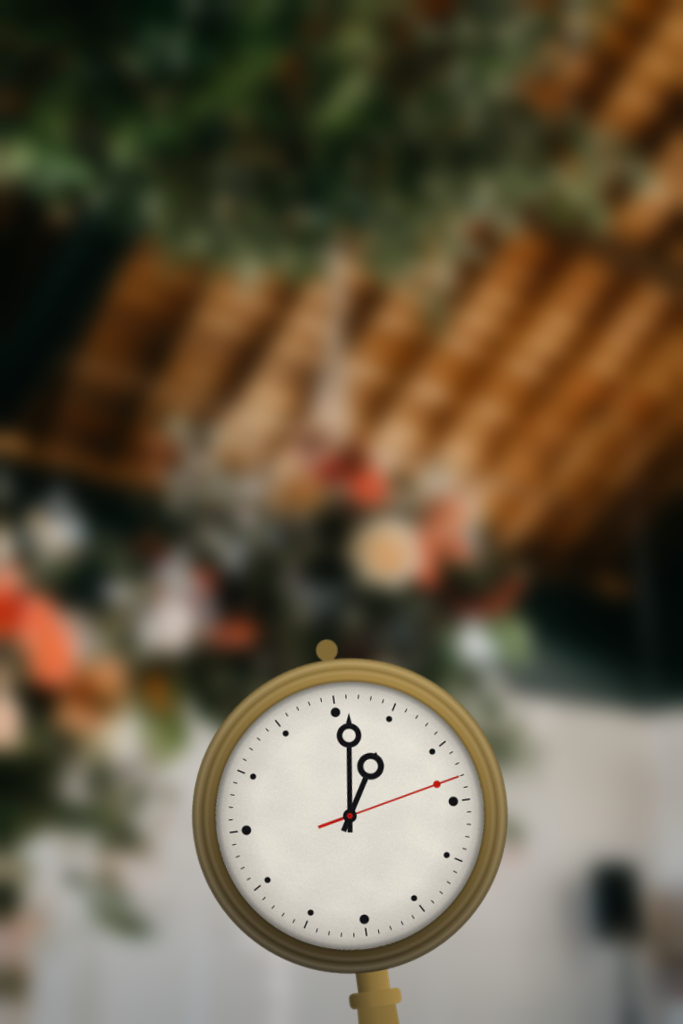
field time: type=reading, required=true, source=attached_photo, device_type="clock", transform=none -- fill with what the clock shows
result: 1:01:13
